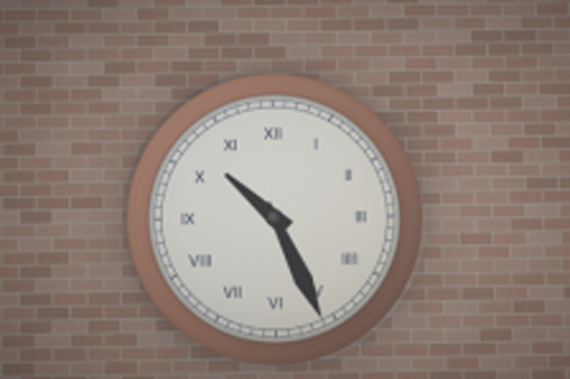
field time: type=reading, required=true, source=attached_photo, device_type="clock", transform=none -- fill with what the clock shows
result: 10:26
